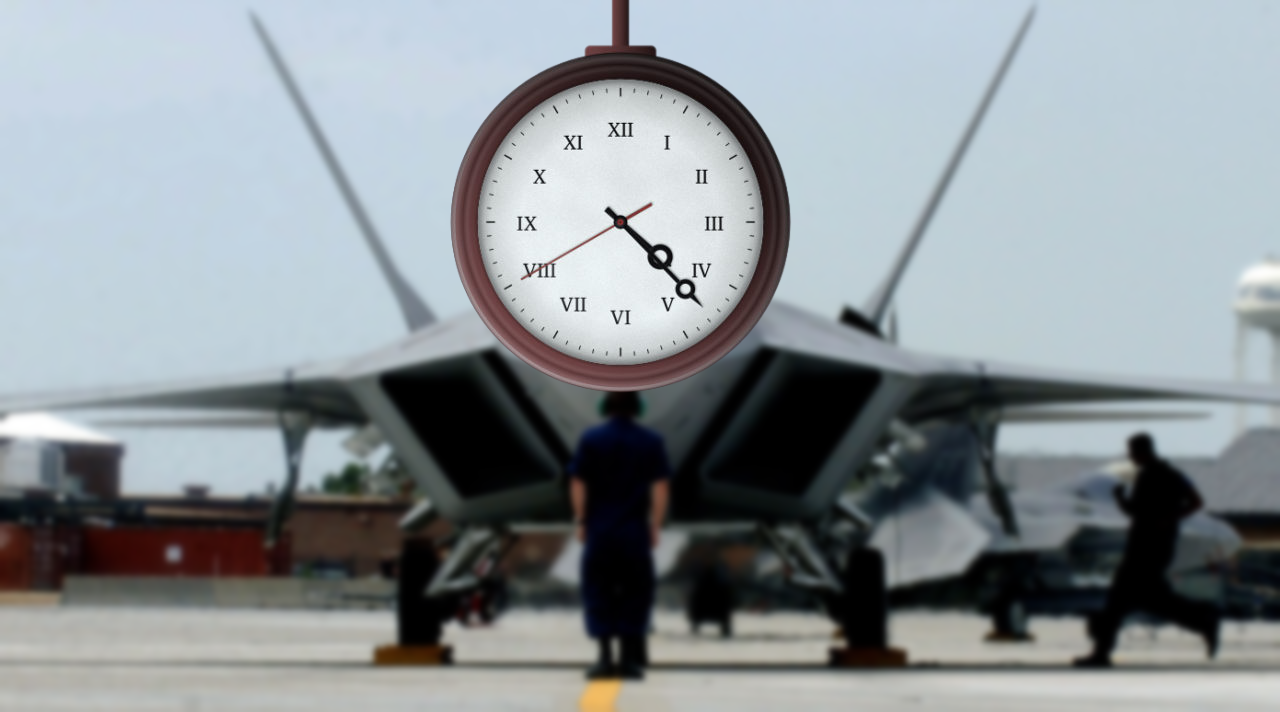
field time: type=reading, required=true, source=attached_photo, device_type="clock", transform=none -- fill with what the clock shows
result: 4:22:40
